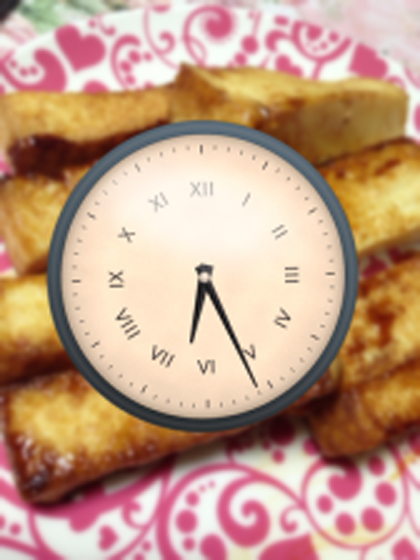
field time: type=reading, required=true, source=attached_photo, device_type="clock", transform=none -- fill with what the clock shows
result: 6:26
